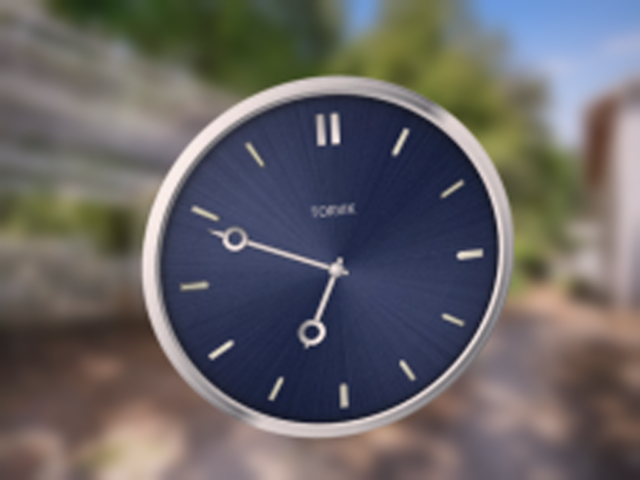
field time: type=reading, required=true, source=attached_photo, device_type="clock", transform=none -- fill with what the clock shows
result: 6:49
